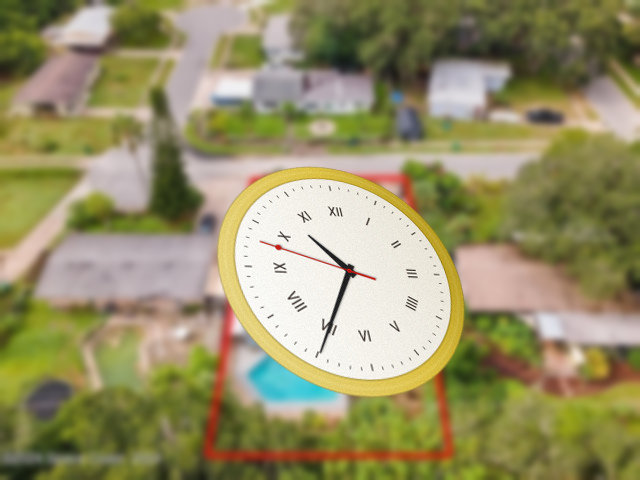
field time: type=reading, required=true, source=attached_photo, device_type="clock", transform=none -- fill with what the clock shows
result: 10:34:48
